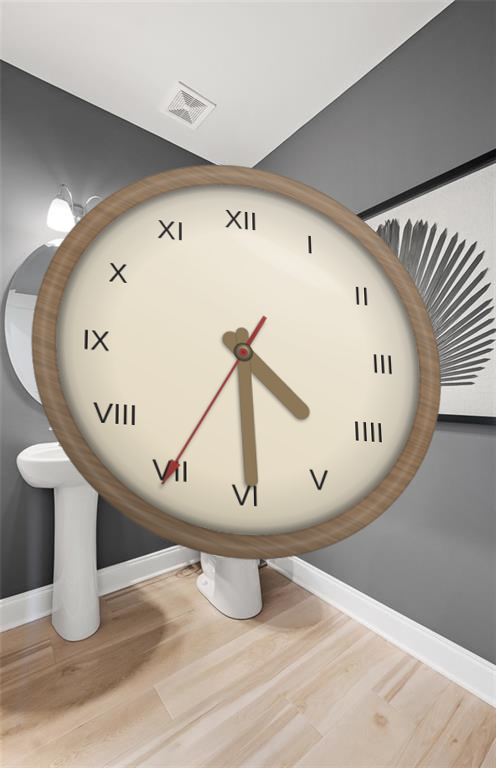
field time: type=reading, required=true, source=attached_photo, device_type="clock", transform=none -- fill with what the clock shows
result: 4:29:35
